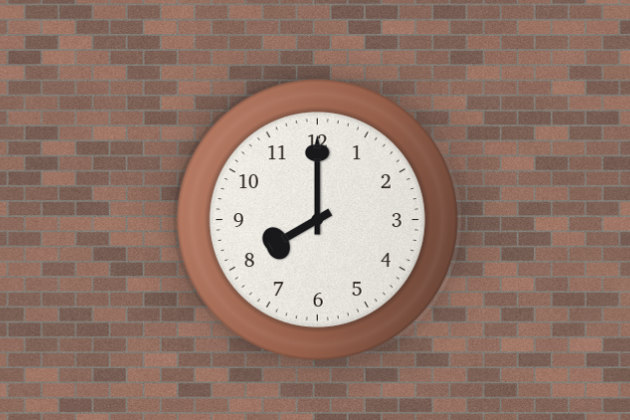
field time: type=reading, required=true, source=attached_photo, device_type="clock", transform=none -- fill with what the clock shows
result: 8:00
